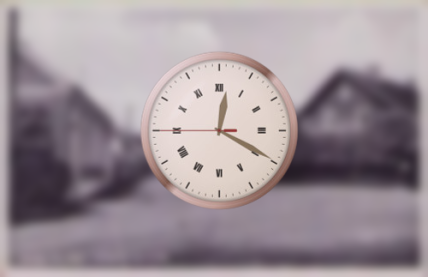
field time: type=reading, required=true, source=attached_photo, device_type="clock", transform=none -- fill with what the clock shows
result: 12:19:45
